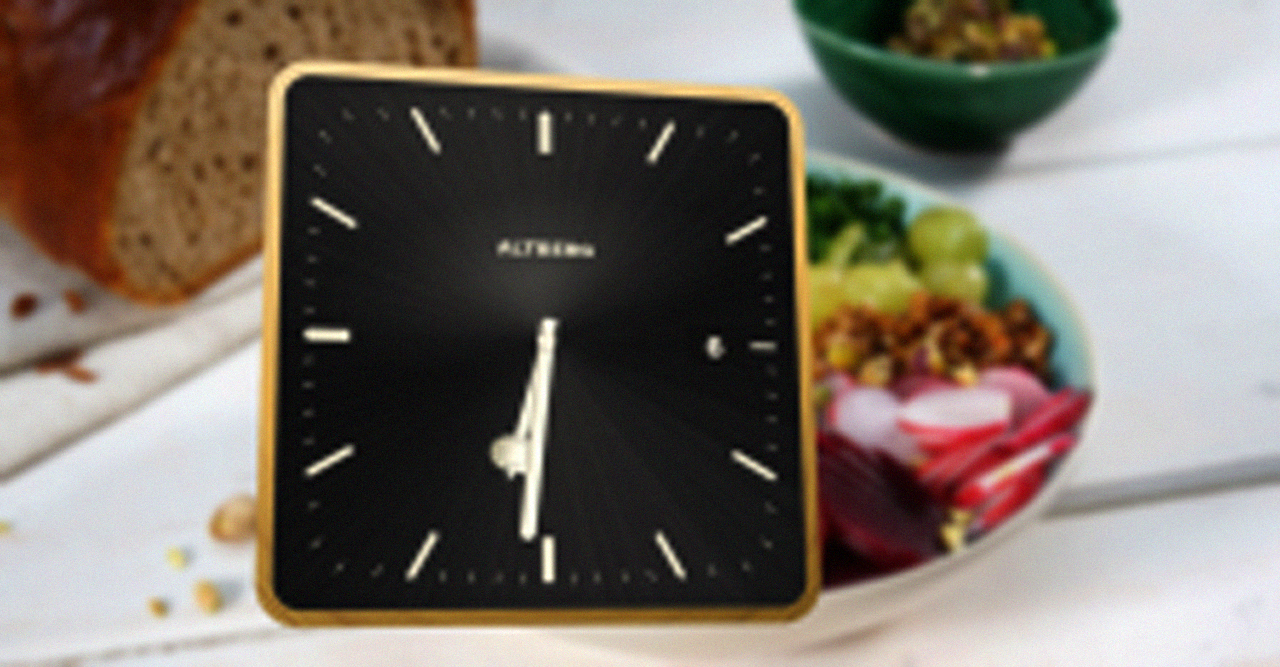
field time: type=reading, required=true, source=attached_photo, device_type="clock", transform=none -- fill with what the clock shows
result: 6:31
